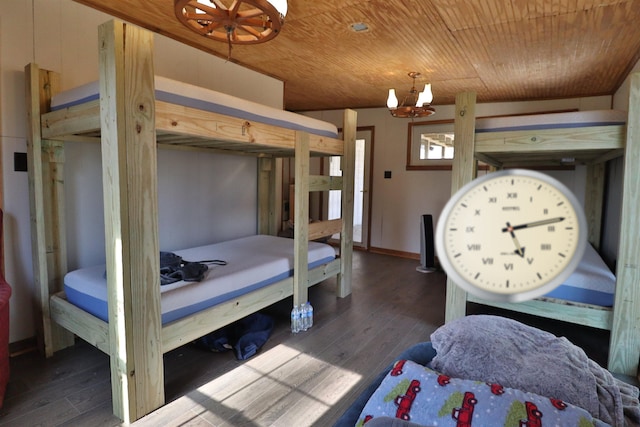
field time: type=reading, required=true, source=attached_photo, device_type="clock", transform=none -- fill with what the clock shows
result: 5:13
